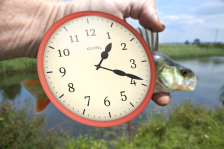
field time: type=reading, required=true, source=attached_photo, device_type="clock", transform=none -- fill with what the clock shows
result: 1:19
